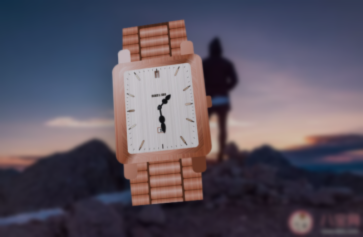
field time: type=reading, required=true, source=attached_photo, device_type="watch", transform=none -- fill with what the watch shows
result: 1:29
